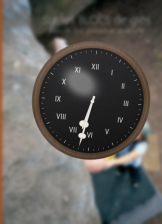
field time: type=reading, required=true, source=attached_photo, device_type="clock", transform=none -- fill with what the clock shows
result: 6:32
